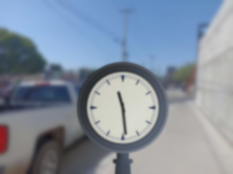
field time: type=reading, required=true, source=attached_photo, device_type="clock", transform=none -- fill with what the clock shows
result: 11:29
